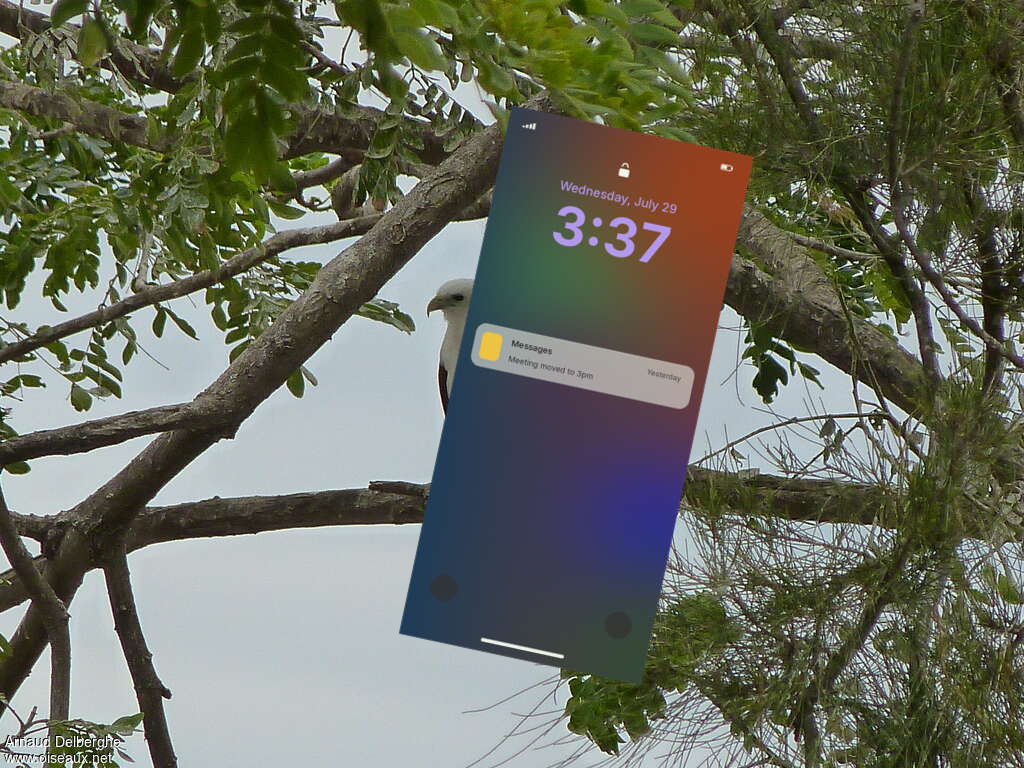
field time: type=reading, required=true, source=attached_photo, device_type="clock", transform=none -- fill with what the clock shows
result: 3:37
